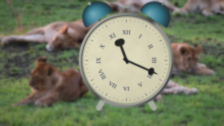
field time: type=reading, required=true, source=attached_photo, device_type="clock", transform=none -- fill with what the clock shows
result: 11:19
